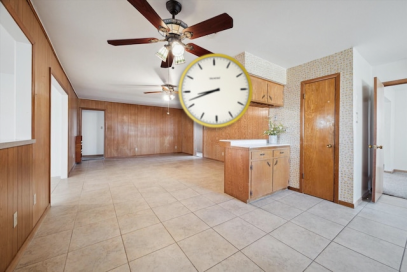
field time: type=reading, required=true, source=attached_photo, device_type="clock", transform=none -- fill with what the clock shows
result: 8:42
